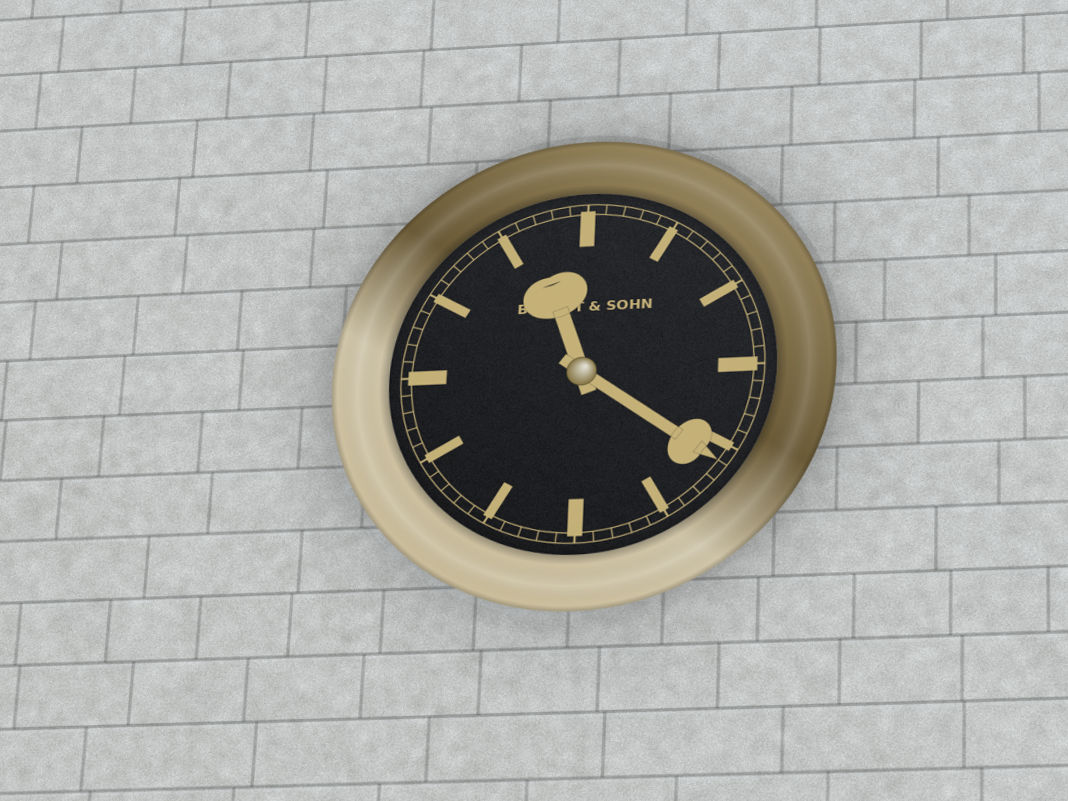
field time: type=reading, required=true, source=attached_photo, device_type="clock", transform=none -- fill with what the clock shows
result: 11:21
